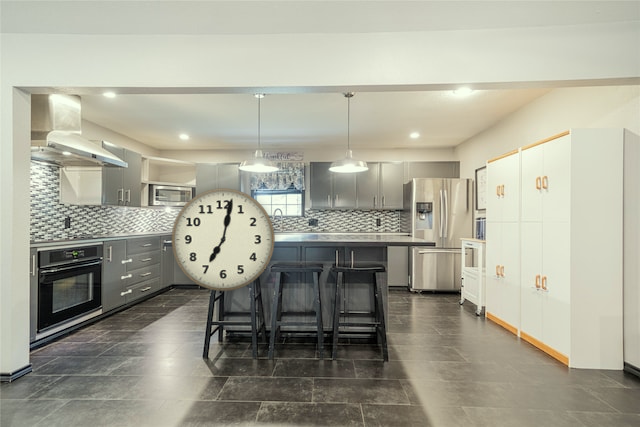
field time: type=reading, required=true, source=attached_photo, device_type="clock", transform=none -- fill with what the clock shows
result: 7:02
